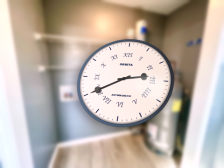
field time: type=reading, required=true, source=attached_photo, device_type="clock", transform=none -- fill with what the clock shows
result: 2:40
